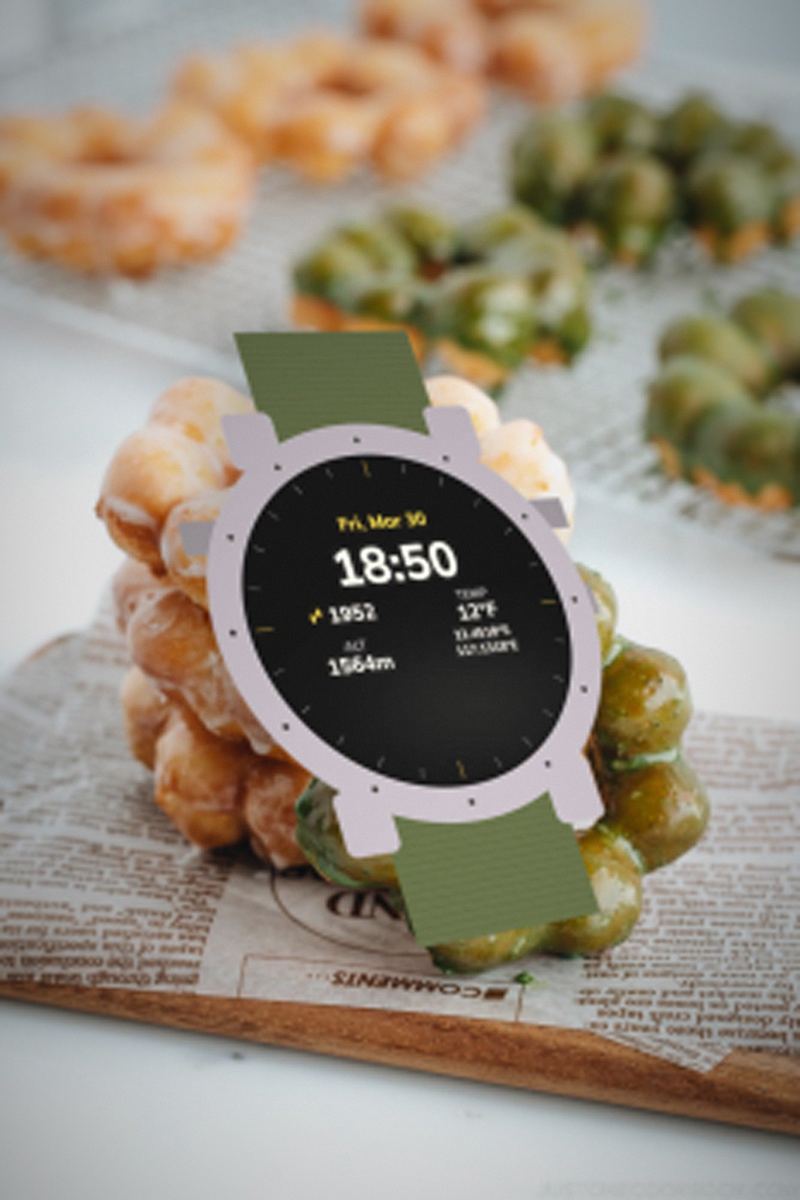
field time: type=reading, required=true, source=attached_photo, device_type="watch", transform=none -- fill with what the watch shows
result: 18:50
